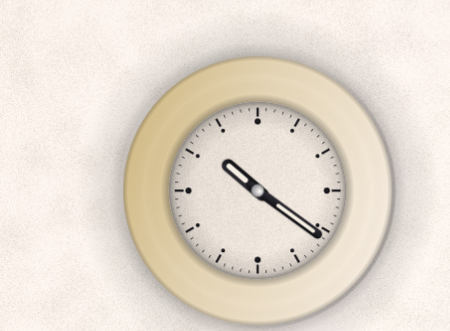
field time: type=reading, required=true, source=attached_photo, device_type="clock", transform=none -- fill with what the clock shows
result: 10:21
